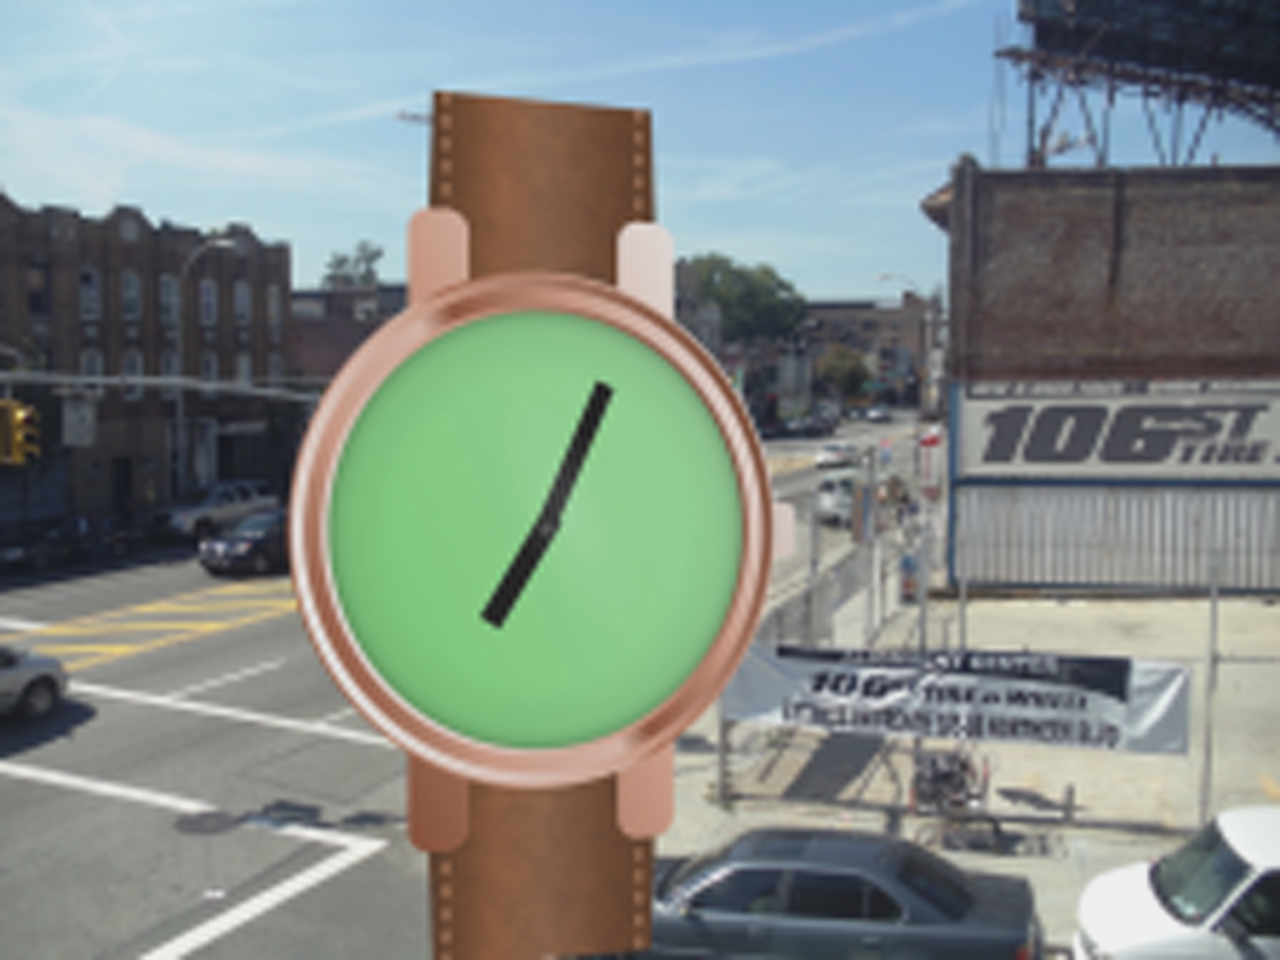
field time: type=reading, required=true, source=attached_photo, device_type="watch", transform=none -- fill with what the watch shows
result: 7:04
